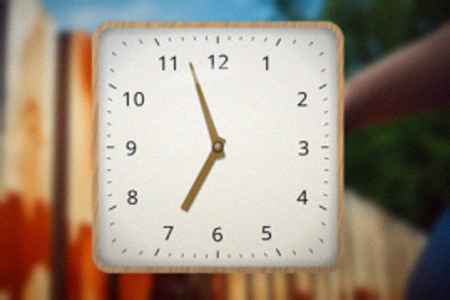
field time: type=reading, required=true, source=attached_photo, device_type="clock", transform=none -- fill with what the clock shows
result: 6:57
